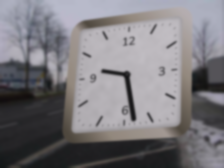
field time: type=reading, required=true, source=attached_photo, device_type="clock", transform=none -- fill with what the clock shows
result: 9:28
